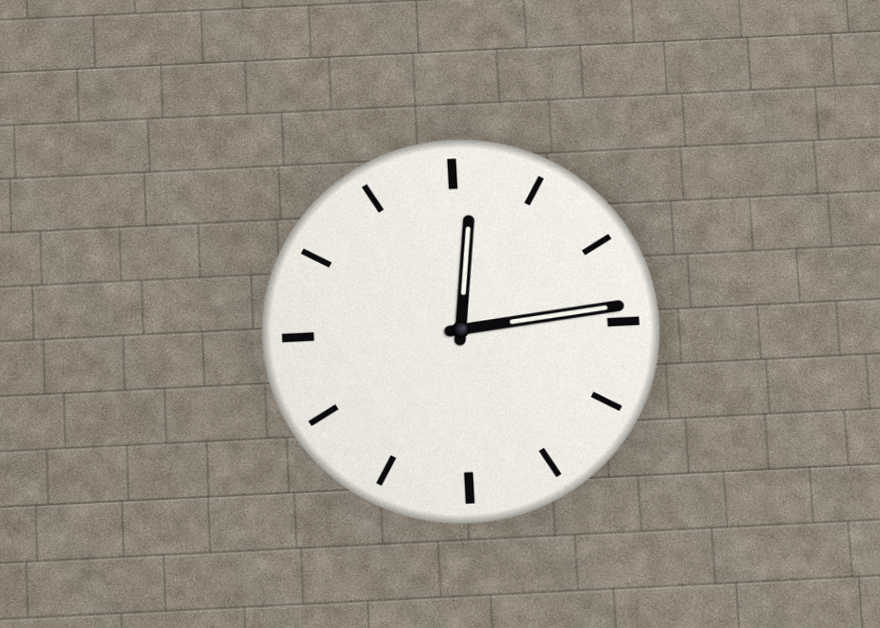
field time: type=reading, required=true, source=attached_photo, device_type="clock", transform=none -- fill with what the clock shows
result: 12:14
